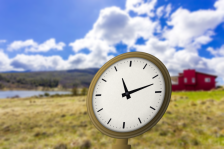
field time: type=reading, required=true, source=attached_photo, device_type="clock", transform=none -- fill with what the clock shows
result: 11:12
